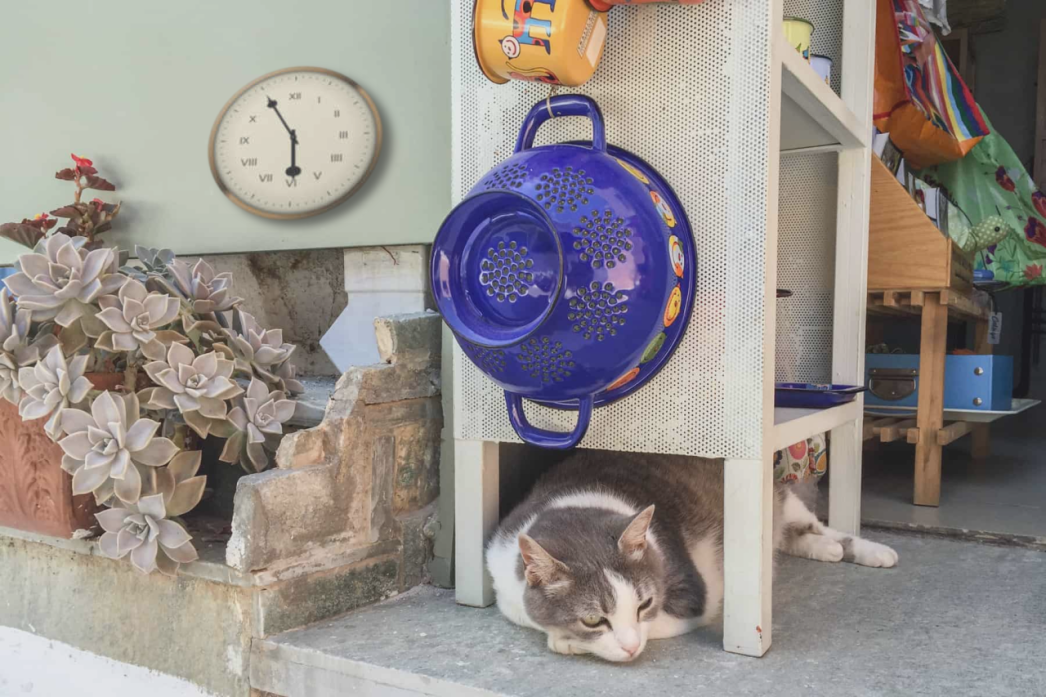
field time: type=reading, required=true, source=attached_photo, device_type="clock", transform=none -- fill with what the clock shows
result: 5:55
